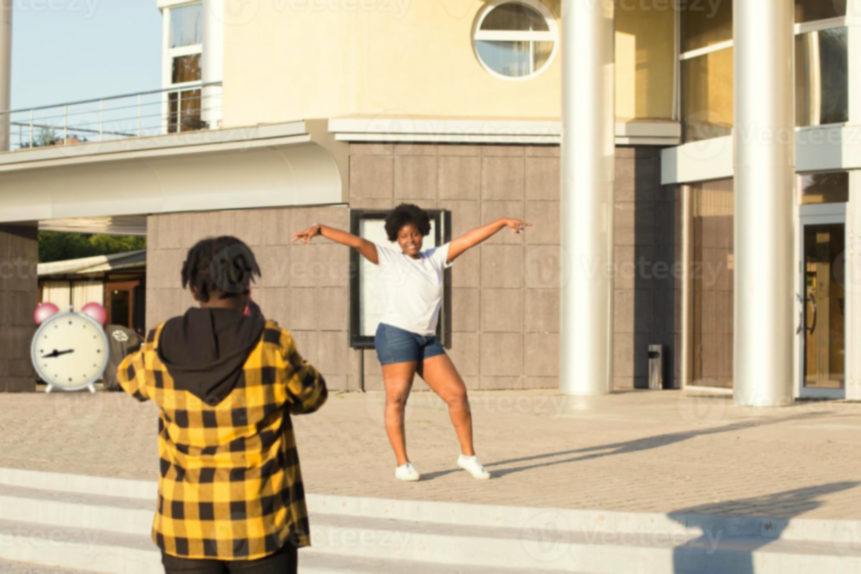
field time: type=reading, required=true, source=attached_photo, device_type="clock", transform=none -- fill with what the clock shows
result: 8:43
